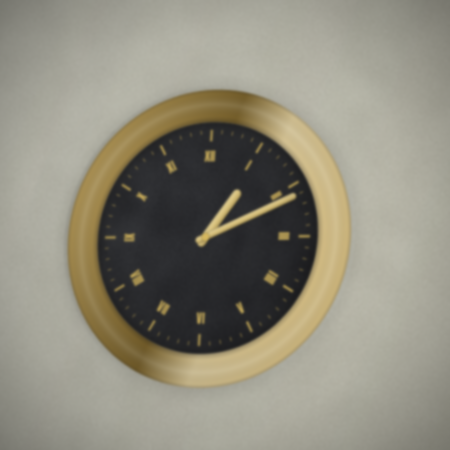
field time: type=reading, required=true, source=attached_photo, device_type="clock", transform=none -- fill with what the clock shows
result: 1:11
